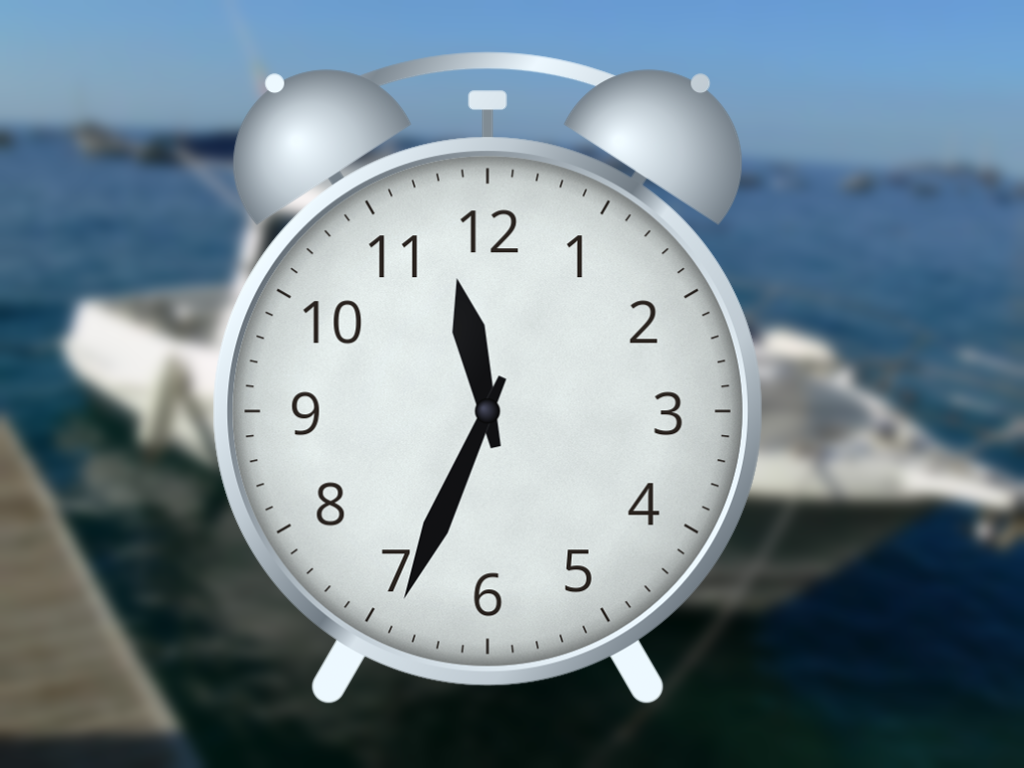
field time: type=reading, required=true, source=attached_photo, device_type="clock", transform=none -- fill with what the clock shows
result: 11:34
